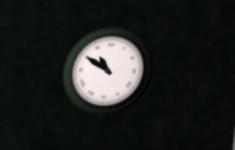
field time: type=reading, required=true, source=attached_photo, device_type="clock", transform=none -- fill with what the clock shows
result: 10:50
